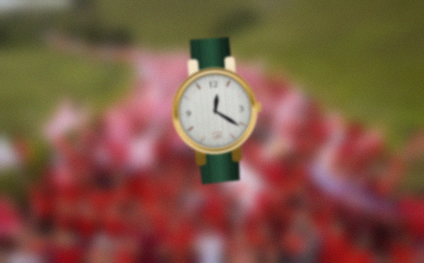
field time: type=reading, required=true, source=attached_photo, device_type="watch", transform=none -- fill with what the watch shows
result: 12:21
